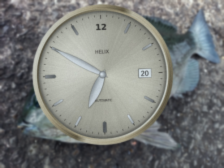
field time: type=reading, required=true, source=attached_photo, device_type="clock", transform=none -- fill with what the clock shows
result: 6:50
